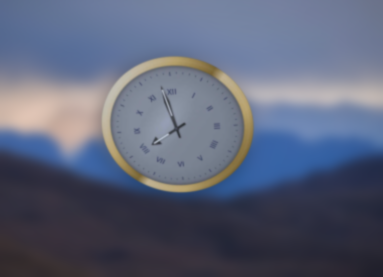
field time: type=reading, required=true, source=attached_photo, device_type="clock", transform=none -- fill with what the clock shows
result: 7:58
